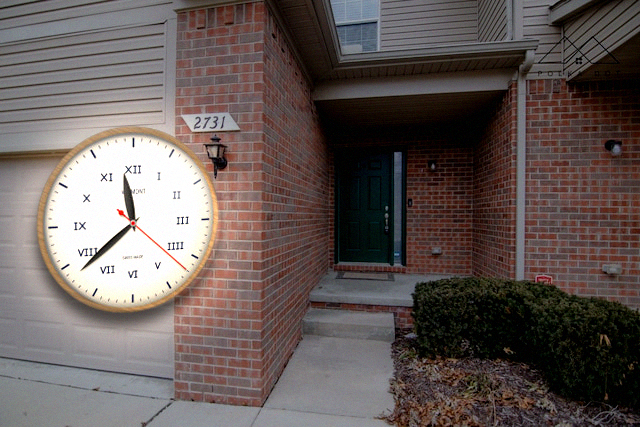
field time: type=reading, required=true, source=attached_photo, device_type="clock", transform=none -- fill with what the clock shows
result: 11:38:22
